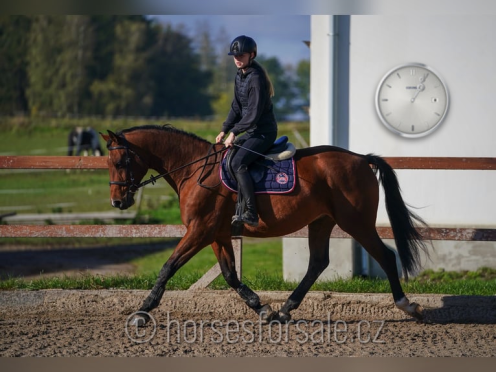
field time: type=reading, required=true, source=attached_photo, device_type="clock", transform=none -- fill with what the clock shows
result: 1:04
